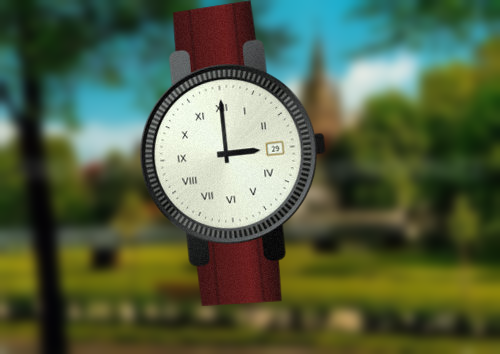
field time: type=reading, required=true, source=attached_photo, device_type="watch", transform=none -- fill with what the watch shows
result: 3:00
